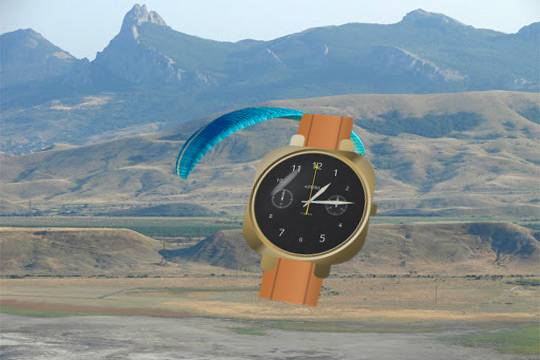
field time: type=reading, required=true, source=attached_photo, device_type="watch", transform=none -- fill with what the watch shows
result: 1:14
